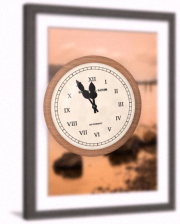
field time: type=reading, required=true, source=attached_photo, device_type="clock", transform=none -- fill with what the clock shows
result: 11:55
